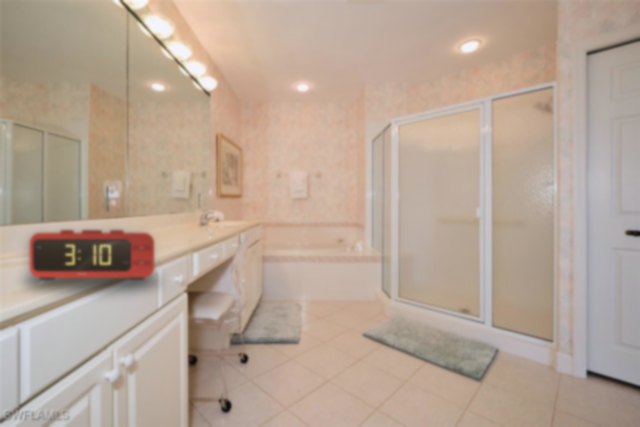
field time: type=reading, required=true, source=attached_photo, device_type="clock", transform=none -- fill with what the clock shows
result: 3:10
